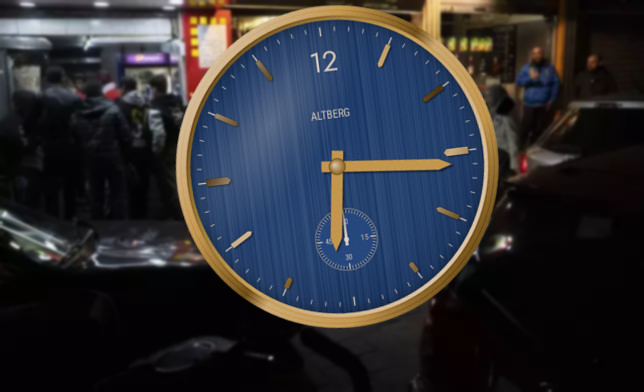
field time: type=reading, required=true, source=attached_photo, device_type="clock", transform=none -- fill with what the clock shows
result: 6:16
